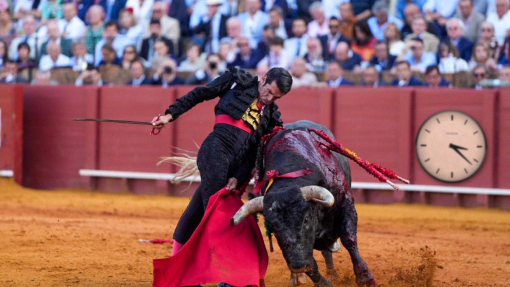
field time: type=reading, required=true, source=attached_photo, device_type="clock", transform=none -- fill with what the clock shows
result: 3:22
